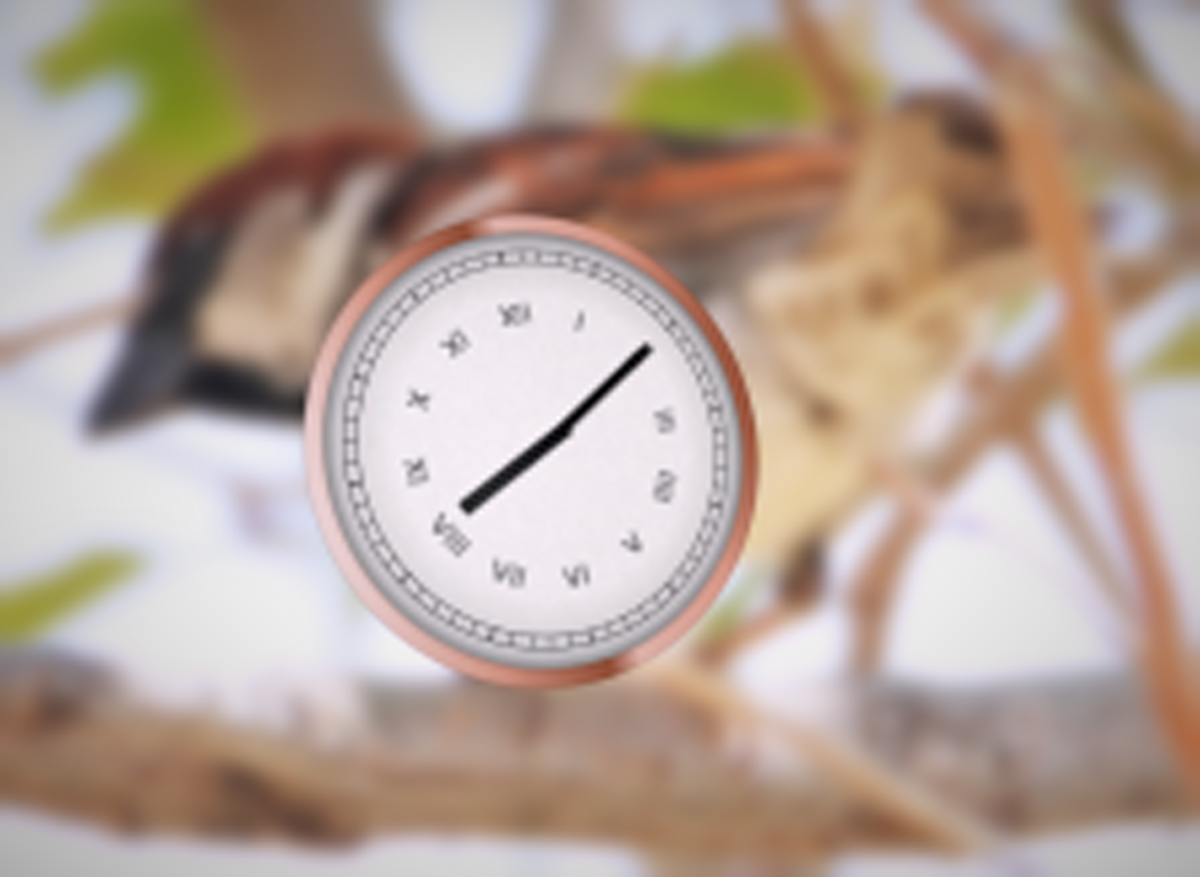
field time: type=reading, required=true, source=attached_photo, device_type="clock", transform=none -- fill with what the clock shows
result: 8:10
